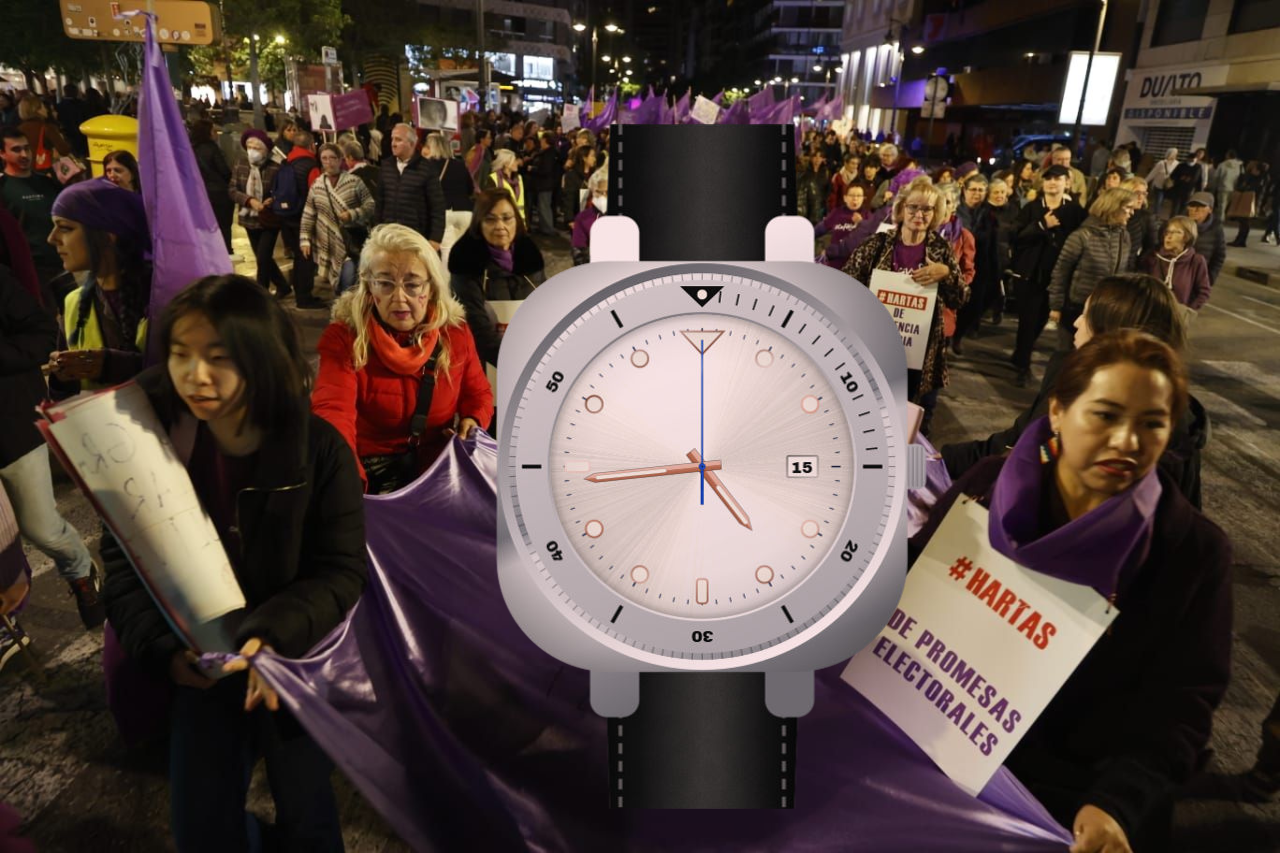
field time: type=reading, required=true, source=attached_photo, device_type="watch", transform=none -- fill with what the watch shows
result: 4:44:00
